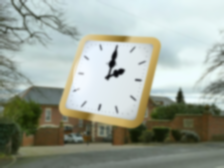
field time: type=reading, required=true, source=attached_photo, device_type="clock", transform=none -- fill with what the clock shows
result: 2:00
